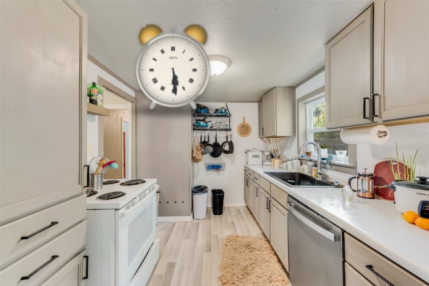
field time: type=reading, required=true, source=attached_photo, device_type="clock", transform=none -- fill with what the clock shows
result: 5:29
